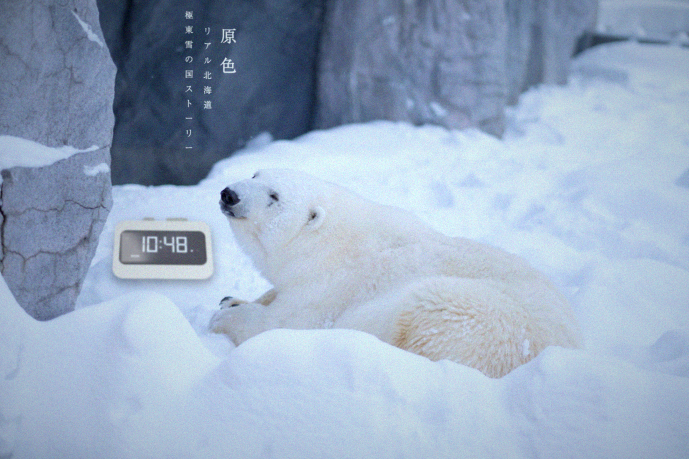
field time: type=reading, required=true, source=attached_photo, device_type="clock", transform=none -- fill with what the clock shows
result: 10:48
